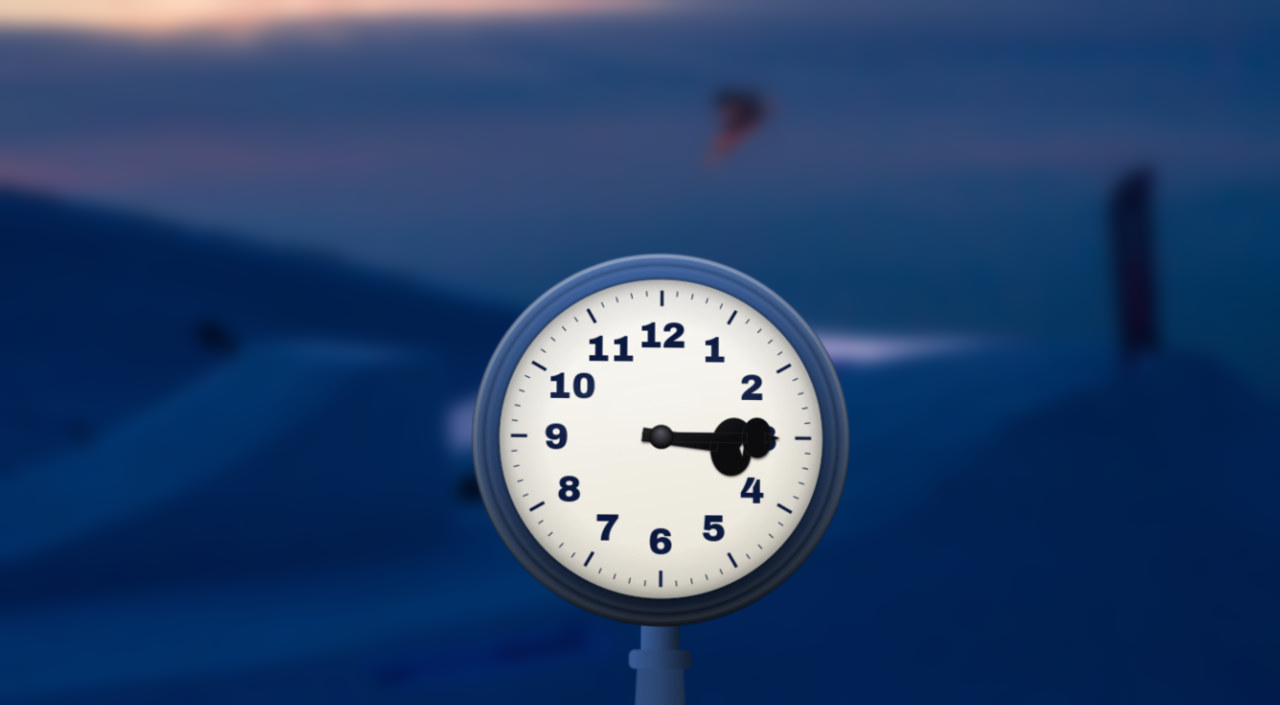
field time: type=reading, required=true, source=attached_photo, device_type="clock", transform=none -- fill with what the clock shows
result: 3:15
